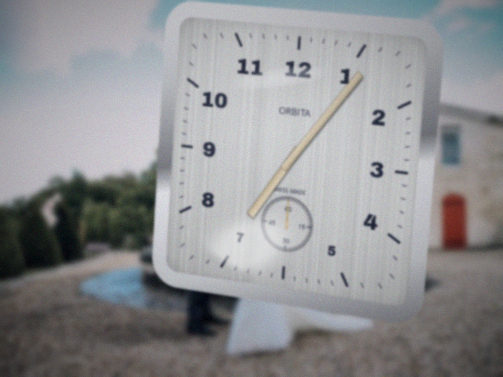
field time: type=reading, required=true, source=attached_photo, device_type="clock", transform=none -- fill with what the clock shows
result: 7:06
